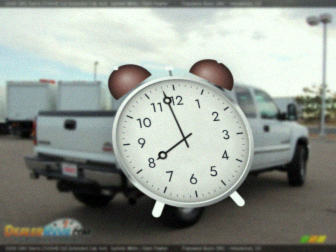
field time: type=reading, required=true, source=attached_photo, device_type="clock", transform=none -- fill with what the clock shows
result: 7:58
